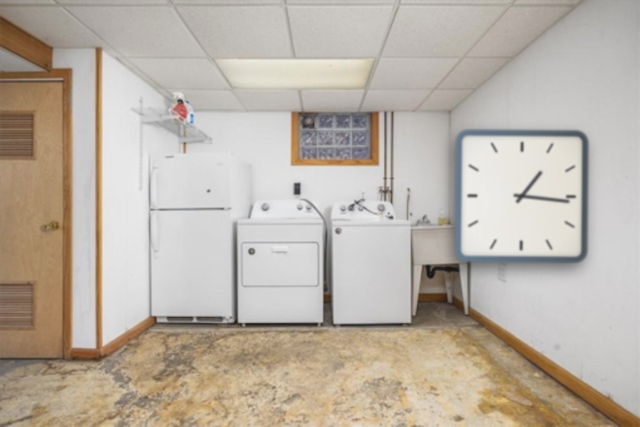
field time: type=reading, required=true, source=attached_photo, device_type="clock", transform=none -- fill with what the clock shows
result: 1:16
